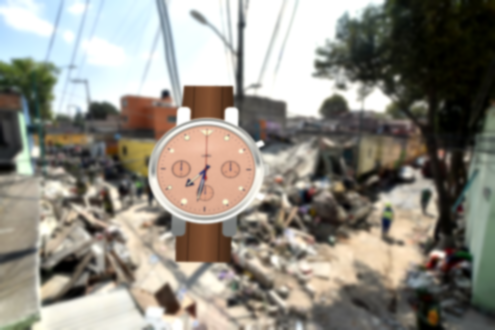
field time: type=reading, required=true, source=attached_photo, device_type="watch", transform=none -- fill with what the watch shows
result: 7:32
